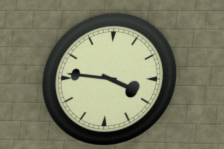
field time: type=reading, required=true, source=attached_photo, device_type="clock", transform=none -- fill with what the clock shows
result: 3:46
